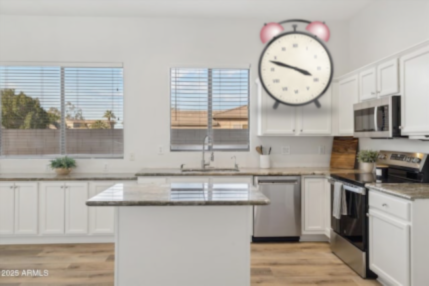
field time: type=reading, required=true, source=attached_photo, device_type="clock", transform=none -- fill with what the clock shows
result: 3:48
